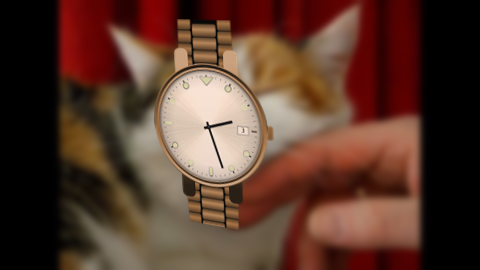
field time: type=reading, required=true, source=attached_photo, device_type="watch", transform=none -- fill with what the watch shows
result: 2:27
